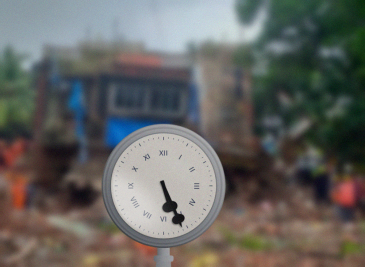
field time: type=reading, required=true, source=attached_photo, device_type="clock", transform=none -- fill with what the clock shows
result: 5:26
